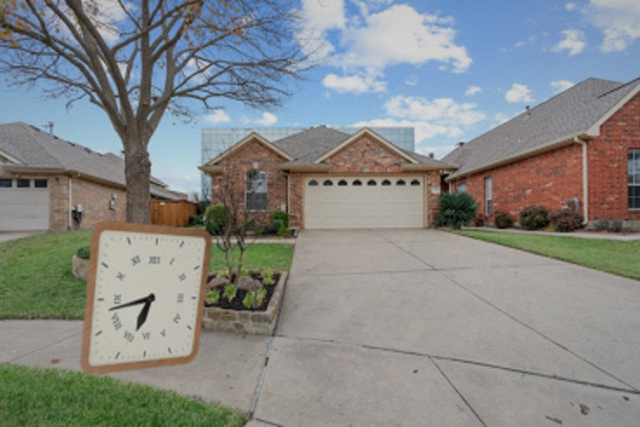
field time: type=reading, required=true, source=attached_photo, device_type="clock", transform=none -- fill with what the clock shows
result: 6:43
